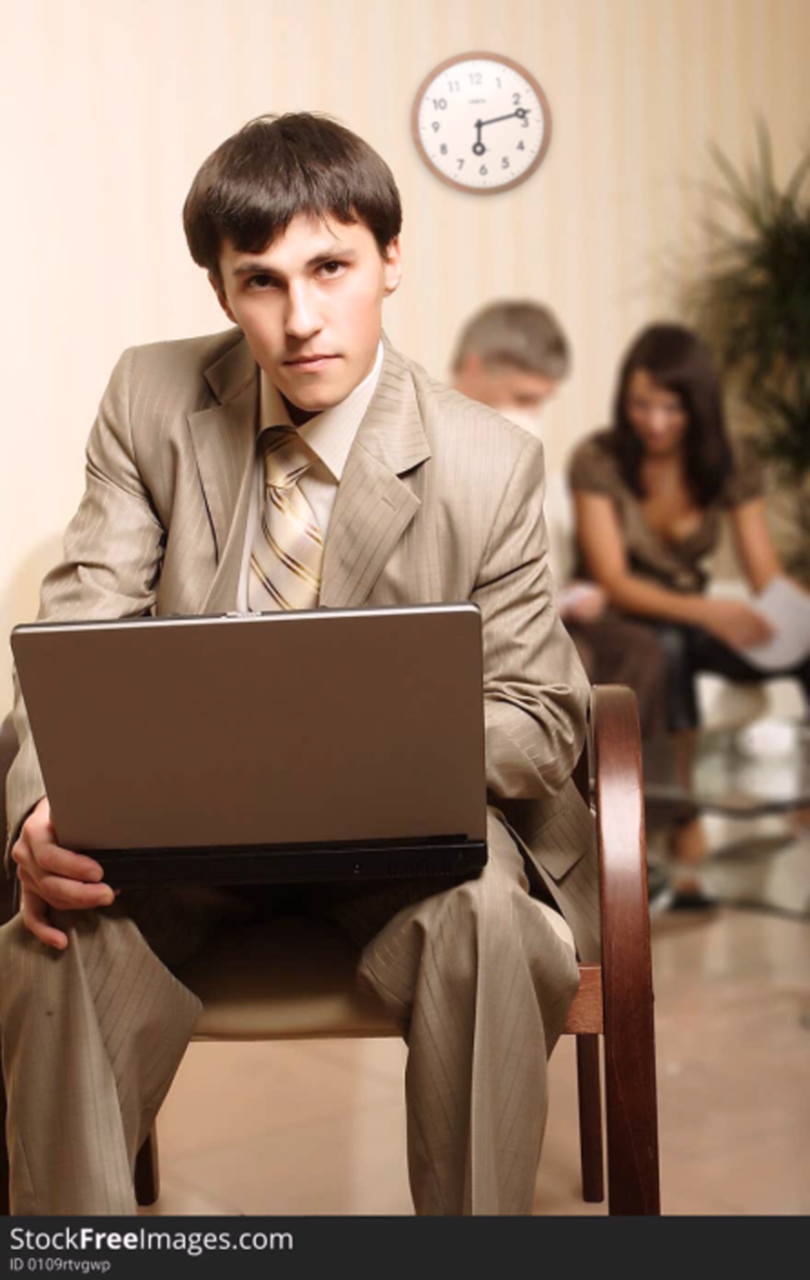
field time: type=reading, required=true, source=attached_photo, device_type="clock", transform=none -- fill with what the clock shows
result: 6:13
